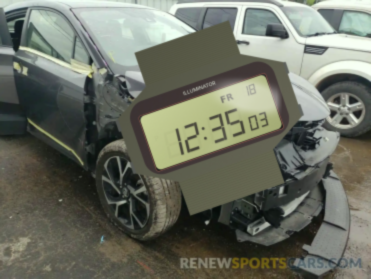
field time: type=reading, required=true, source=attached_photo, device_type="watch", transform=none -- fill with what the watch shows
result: 12:35:03
